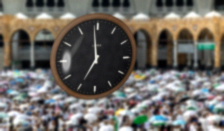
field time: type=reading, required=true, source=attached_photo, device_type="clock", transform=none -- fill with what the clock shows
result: 6:59
